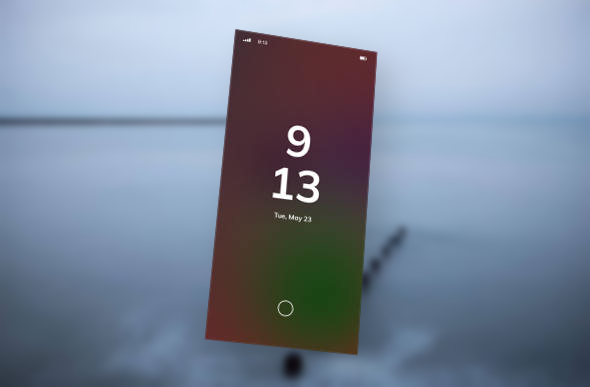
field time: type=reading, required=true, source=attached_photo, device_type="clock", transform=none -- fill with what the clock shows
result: 9:13
